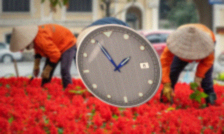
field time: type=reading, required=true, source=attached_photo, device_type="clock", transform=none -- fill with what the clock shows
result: 1:56
